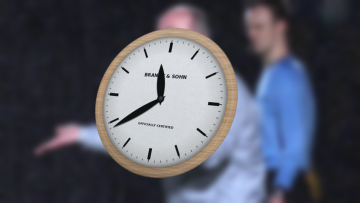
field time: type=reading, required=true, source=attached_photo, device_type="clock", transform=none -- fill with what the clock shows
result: 11:39
